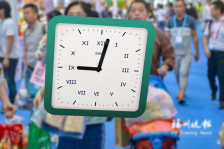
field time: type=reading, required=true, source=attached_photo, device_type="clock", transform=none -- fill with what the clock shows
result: 9:02
